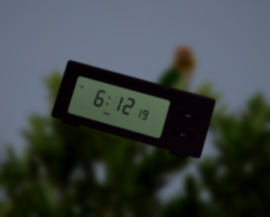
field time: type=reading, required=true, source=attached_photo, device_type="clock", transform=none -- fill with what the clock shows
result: 6:12
